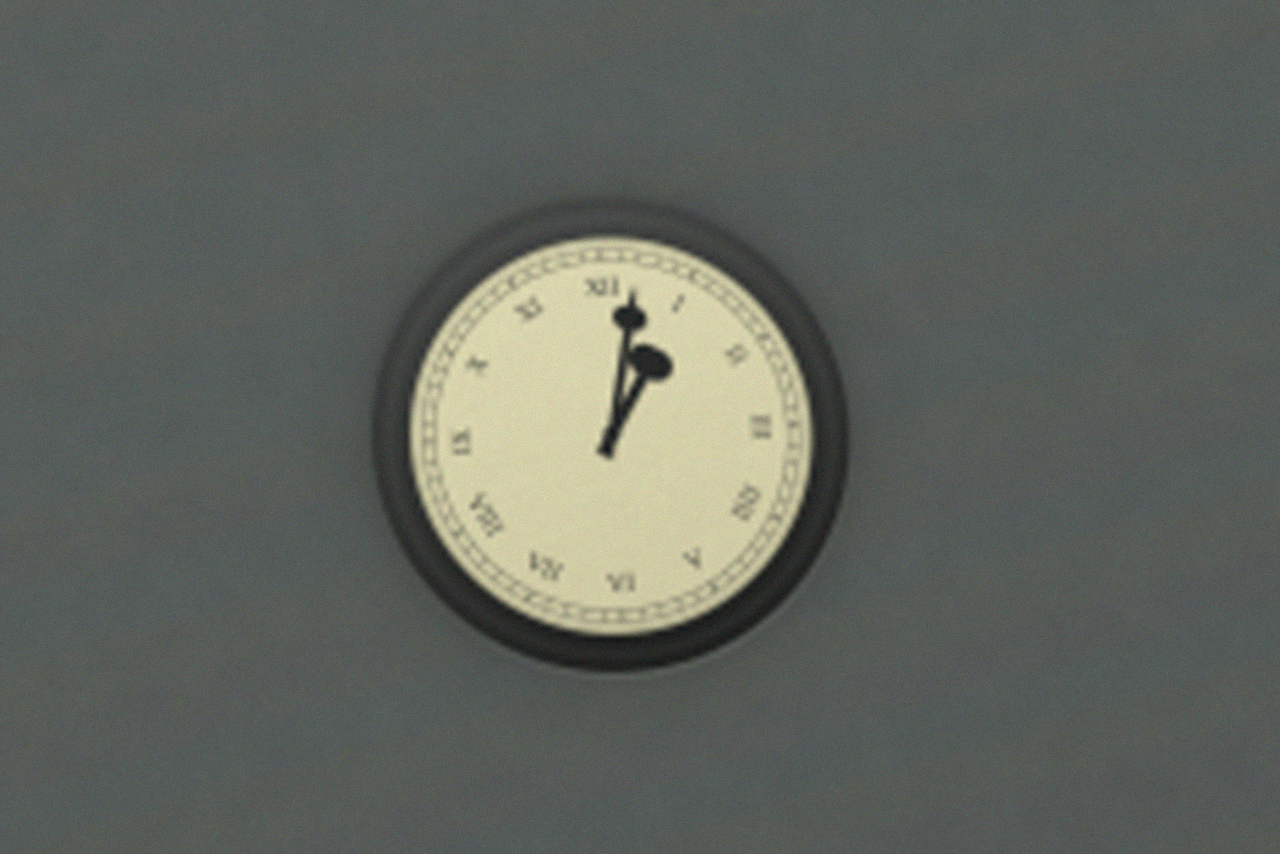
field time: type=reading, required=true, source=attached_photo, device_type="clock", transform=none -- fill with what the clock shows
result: 1:02
